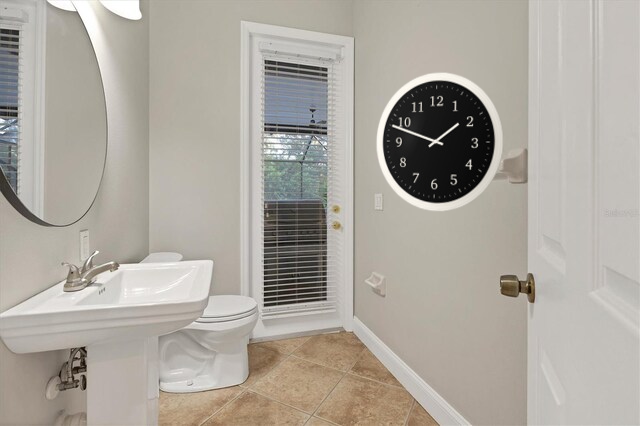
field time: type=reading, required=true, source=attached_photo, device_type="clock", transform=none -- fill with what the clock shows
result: 1:48
